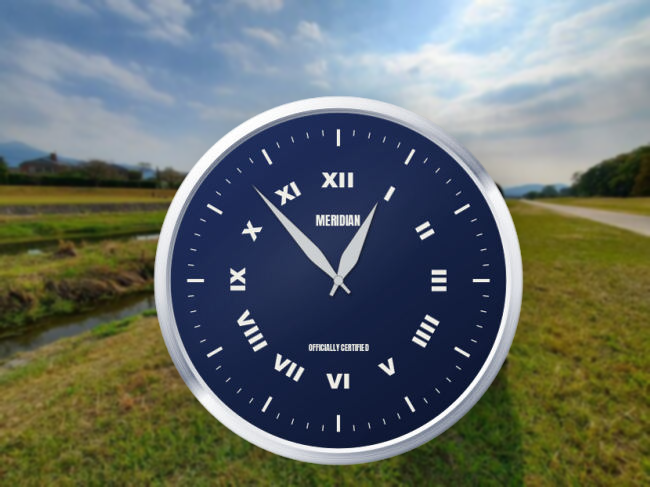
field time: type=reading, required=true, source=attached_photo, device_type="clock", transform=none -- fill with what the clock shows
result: 12:53
